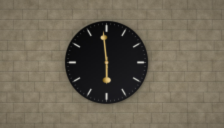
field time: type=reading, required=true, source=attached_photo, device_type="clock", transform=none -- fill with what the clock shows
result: 5:59
